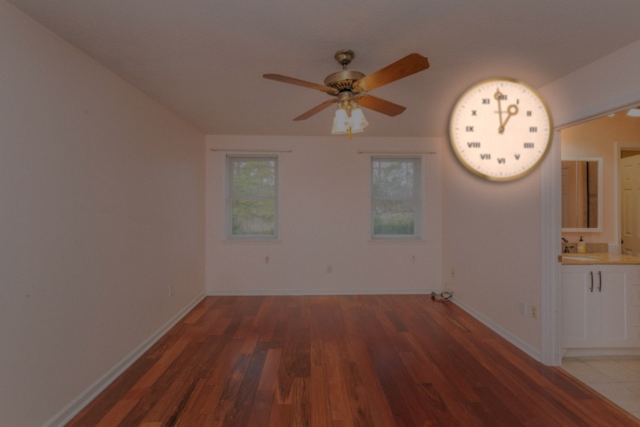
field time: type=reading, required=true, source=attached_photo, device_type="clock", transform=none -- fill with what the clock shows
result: 12:59
